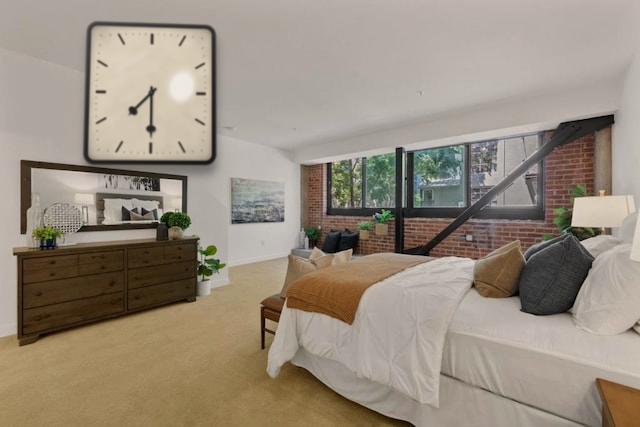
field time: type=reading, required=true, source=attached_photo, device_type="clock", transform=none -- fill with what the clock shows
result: 7:30
